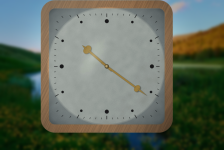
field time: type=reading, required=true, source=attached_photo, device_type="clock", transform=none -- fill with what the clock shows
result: 10:21
